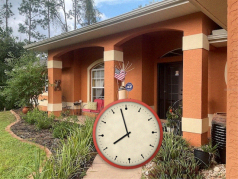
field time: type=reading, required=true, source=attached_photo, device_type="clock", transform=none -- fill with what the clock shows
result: 7:58
